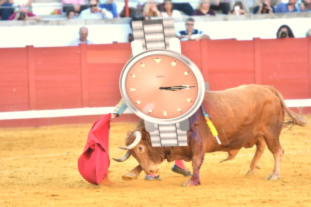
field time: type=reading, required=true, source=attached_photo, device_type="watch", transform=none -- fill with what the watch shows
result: 3:15
